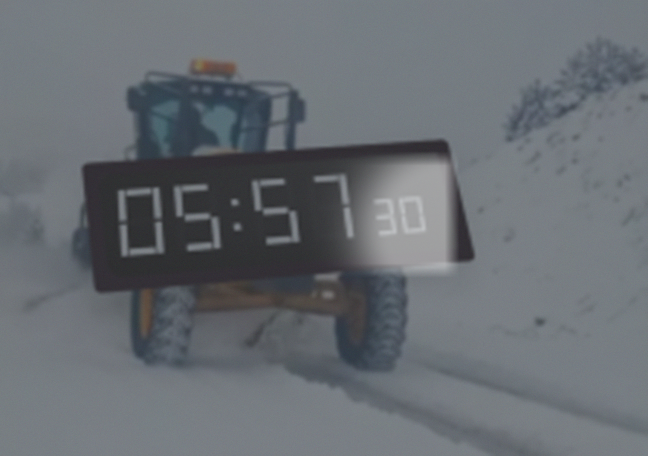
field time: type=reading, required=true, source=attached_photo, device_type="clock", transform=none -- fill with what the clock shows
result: 5:57:30
